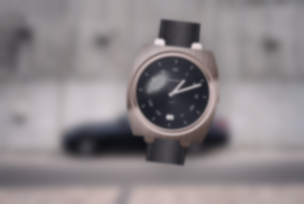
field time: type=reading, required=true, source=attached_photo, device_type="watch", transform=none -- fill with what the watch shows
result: 1:11
